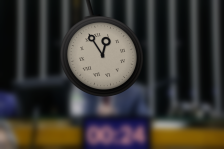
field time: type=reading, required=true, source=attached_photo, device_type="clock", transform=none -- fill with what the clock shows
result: 12:57
